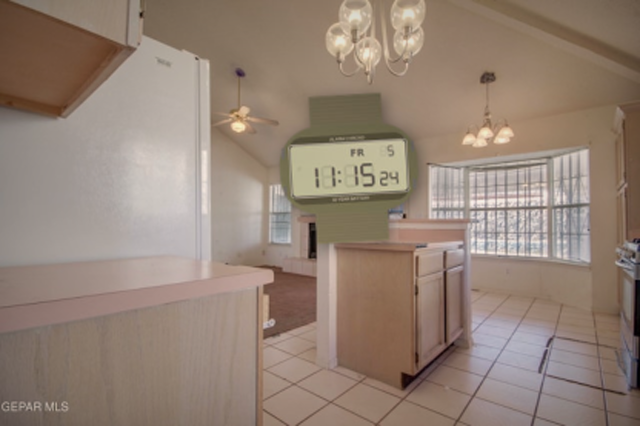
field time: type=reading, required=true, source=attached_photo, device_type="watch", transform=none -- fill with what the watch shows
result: 11:15:24
